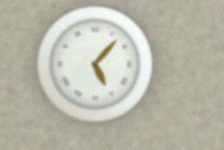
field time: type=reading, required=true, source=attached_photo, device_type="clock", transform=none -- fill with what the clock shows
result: 5:07
